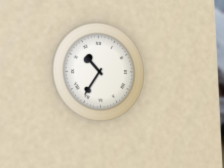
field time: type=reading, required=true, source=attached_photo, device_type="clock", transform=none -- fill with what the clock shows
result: 10:36
